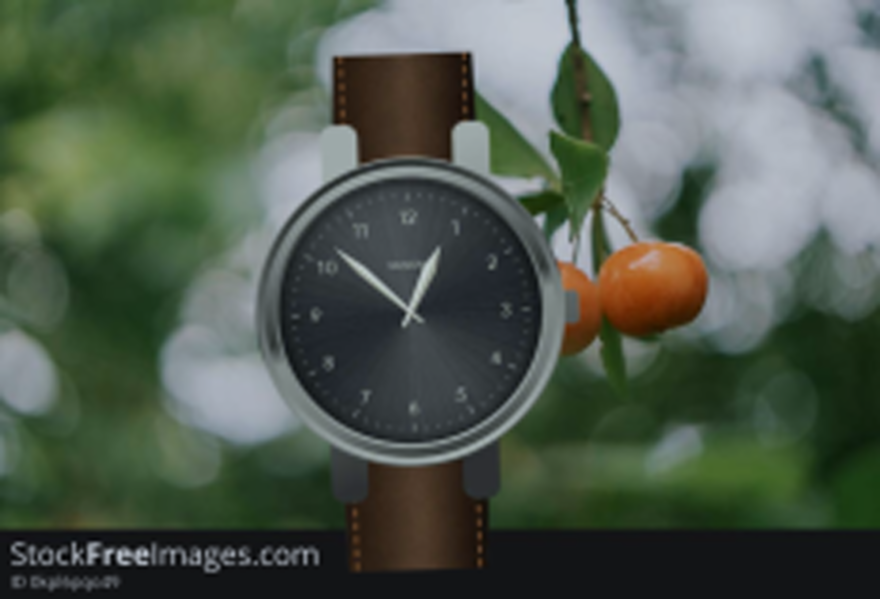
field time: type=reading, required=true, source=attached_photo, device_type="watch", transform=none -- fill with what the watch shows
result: 12:52
